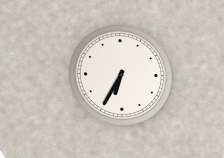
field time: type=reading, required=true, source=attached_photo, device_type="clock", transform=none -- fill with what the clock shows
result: 6:35
